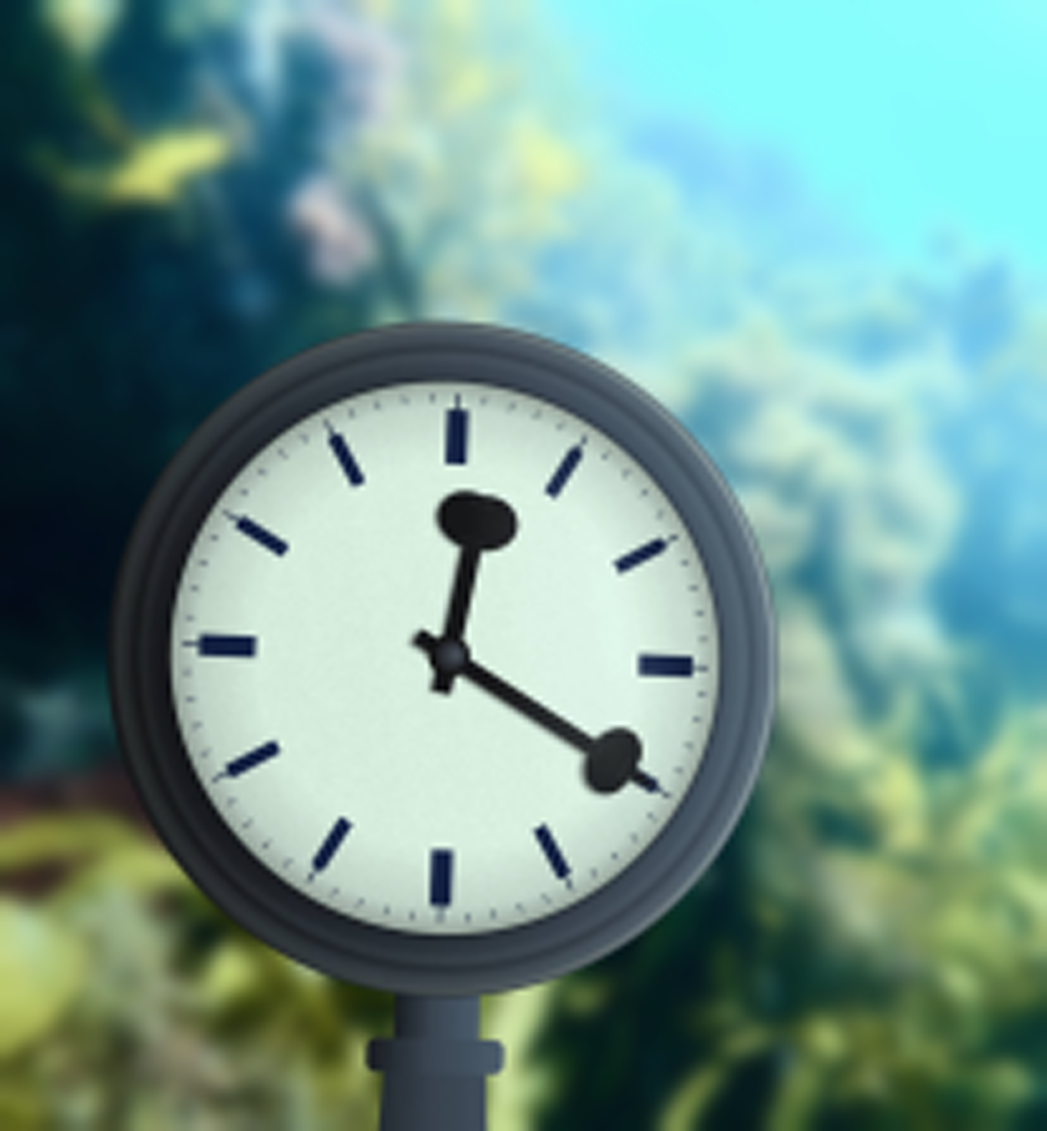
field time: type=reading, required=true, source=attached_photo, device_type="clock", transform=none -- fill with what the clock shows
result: 12:20
